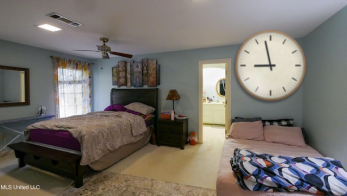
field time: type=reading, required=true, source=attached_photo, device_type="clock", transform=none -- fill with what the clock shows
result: 8:58
